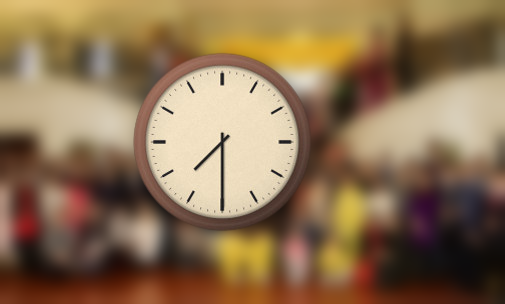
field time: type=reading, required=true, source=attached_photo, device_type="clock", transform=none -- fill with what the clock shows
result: 7:30
